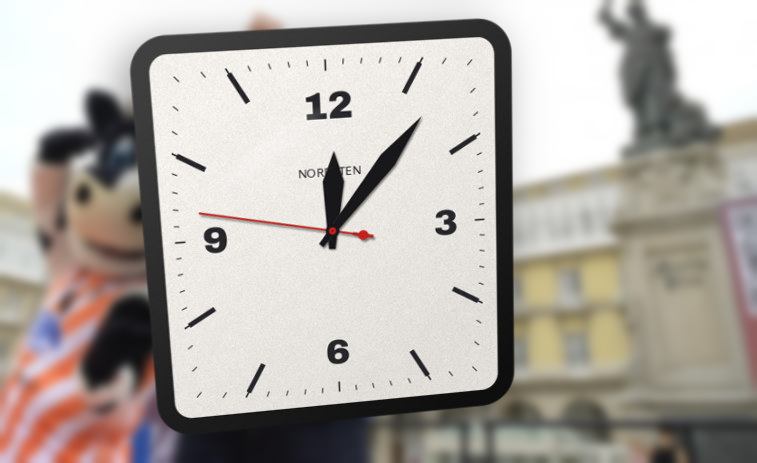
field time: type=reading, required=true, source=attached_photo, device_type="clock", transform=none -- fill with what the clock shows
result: 12:06:47
